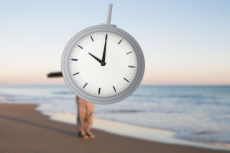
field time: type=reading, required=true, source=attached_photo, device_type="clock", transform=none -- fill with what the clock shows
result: 10:00
